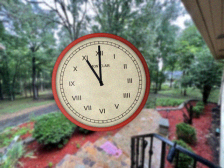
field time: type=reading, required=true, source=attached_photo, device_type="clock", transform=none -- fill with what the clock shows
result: 11:00
